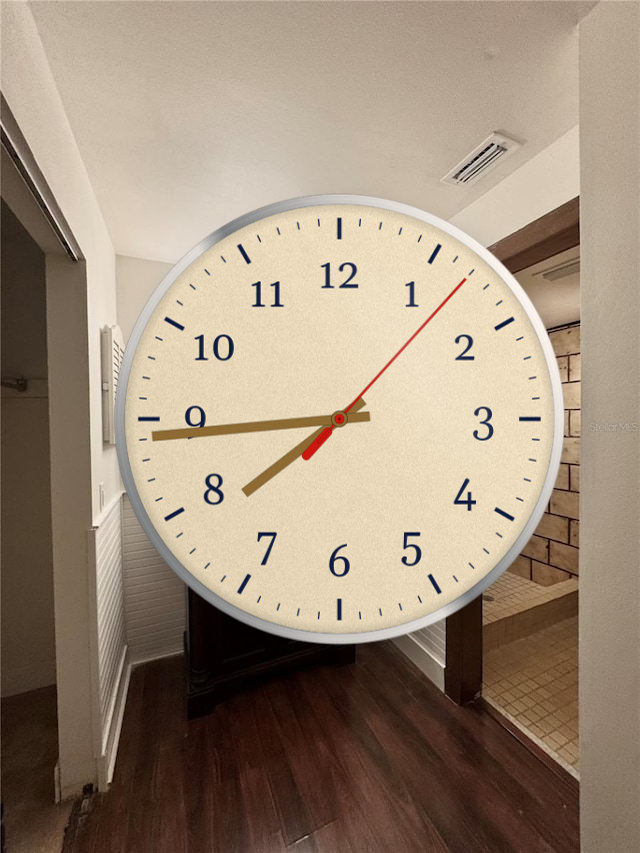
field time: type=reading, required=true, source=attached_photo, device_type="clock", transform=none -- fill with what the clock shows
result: 7:44:07
